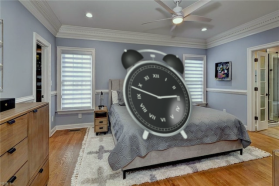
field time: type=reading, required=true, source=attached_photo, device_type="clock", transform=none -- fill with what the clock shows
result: 2:48
